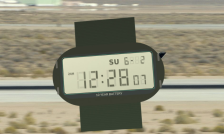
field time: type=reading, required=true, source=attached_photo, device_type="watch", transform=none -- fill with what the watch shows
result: 12:28:07
